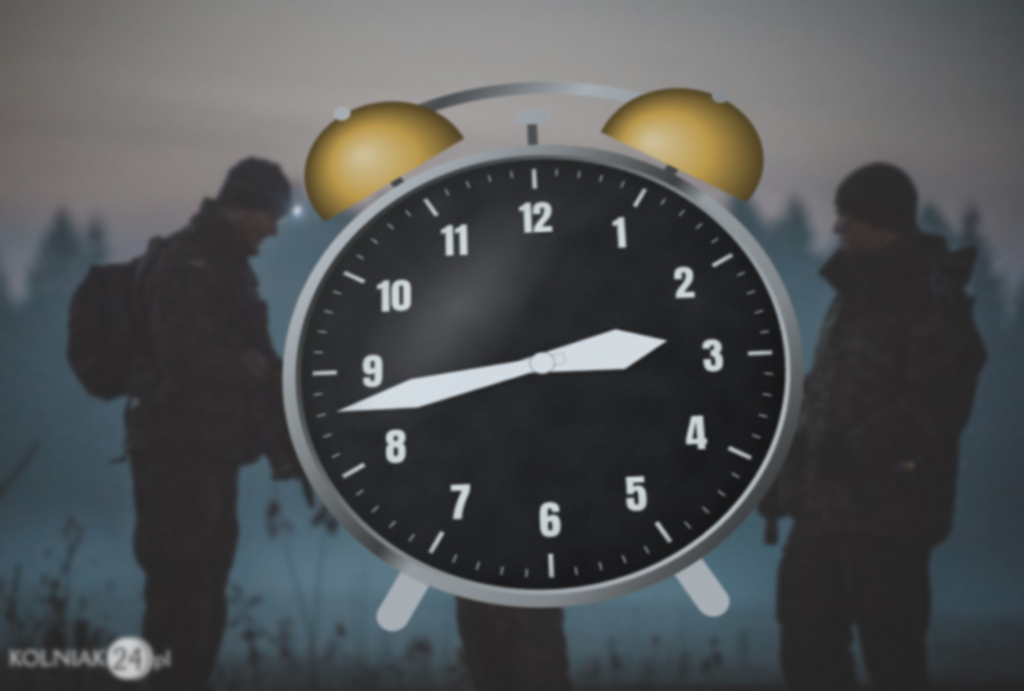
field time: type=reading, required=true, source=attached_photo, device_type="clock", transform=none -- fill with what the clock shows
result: 2:43
